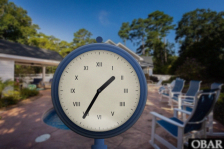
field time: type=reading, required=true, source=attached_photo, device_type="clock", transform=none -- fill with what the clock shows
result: 1:35
